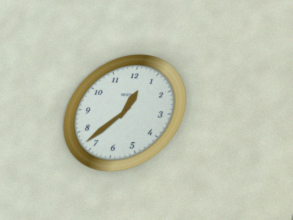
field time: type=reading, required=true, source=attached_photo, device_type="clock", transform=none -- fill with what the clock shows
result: 12:37
